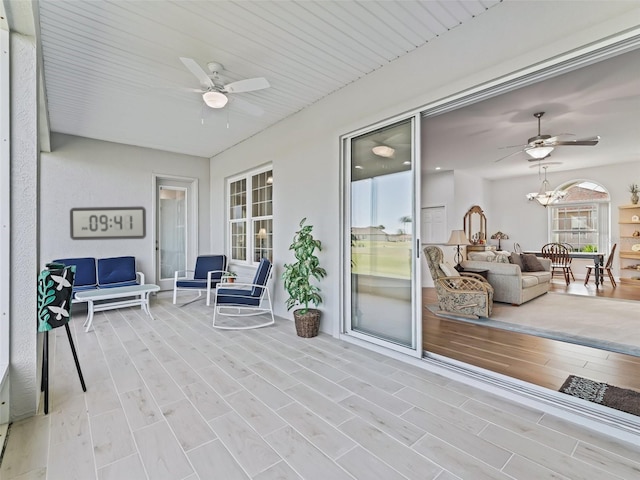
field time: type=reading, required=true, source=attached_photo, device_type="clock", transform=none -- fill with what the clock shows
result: 9:41
